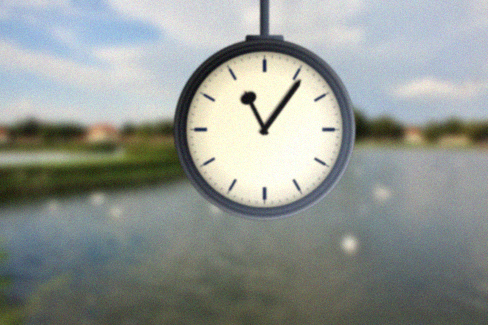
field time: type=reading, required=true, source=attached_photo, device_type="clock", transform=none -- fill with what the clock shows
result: 11:06
